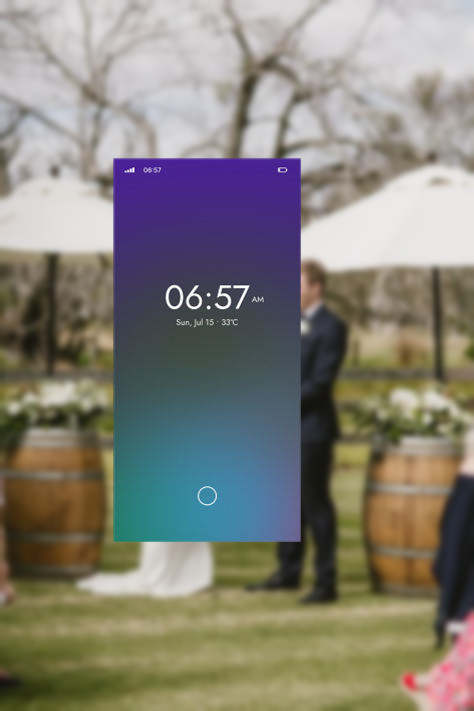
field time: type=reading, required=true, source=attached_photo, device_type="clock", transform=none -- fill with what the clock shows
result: 6:57
